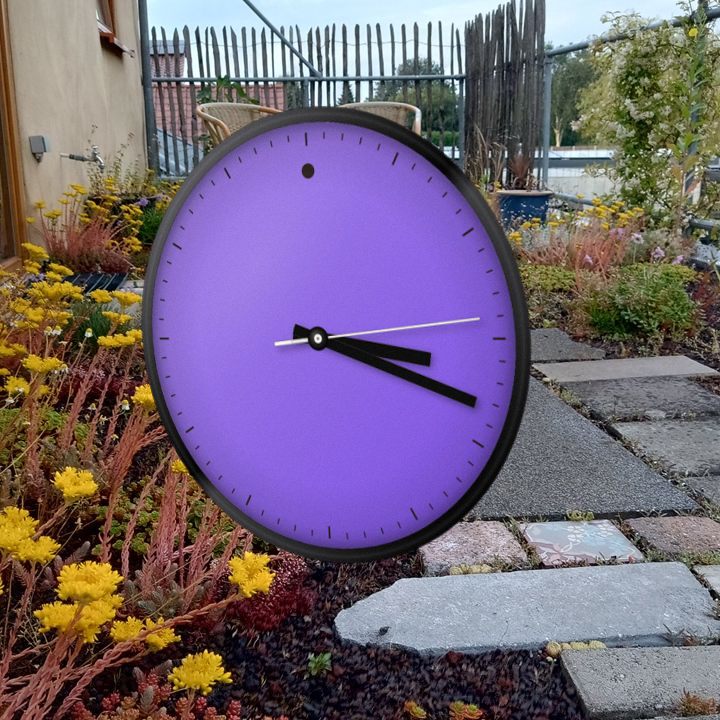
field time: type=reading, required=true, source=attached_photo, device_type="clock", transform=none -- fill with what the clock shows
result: 3:18:14
